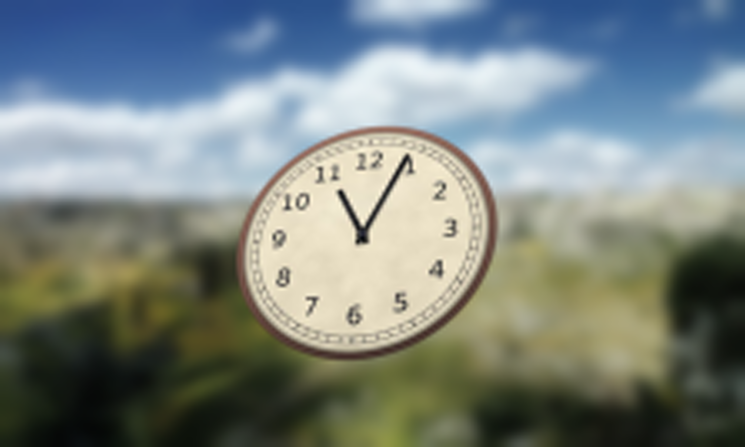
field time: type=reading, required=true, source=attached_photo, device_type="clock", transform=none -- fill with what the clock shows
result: 11:04
